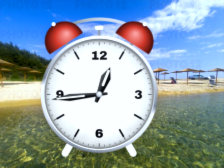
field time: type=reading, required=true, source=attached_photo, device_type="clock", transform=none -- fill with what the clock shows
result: 12:44
